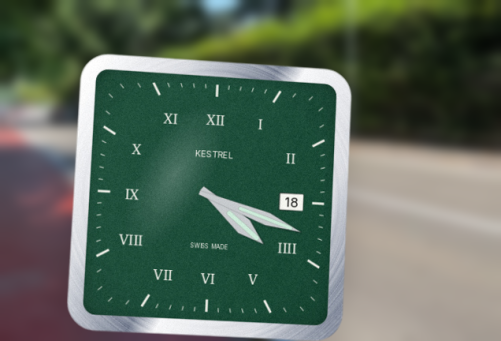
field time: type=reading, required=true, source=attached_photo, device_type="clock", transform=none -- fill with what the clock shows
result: 4:18
